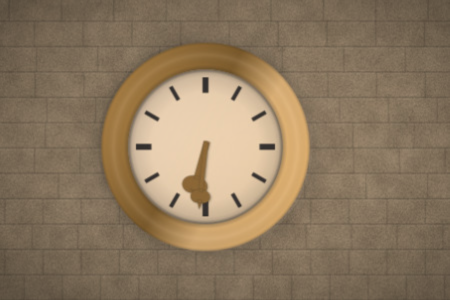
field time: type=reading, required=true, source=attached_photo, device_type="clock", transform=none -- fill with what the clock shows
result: 6:31
